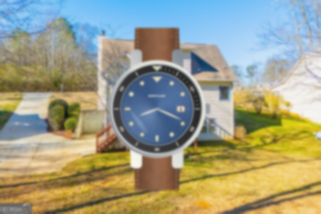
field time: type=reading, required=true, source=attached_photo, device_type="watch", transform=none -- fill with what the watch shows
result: 8:19
